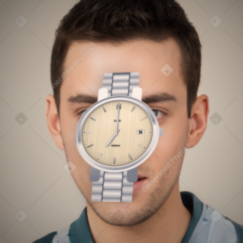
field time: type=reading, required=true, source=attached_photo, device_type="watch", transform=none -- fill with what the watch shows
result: 7:00
